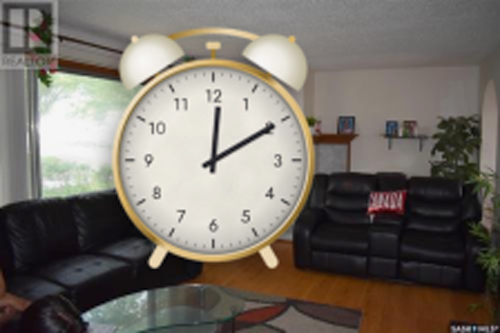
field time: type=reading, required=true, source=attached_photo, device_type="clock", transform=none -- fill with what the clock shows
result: 12:10
